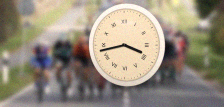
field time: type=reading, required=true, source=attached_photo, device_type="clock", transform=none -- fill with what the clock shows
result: 3:43
